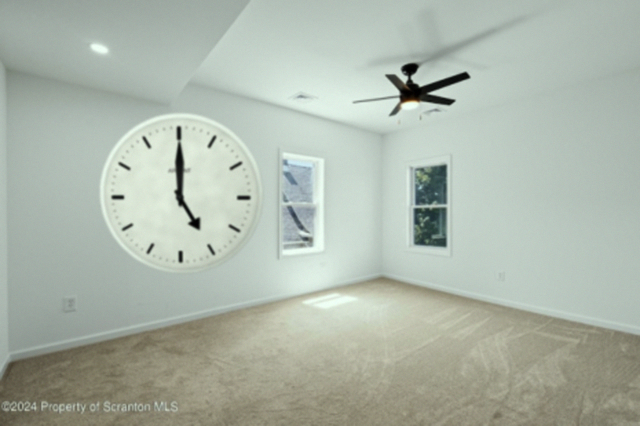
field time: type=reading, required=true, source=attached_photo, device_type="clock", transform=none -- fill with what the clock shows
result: 5:00
